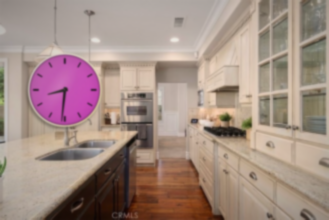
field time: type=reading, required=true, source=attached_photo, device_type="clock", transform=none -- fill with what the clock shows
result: 8:31
